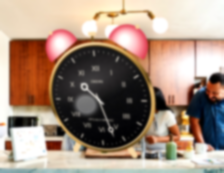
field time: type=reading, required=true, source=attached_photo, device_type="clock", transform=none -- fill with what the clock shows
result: 10:27
